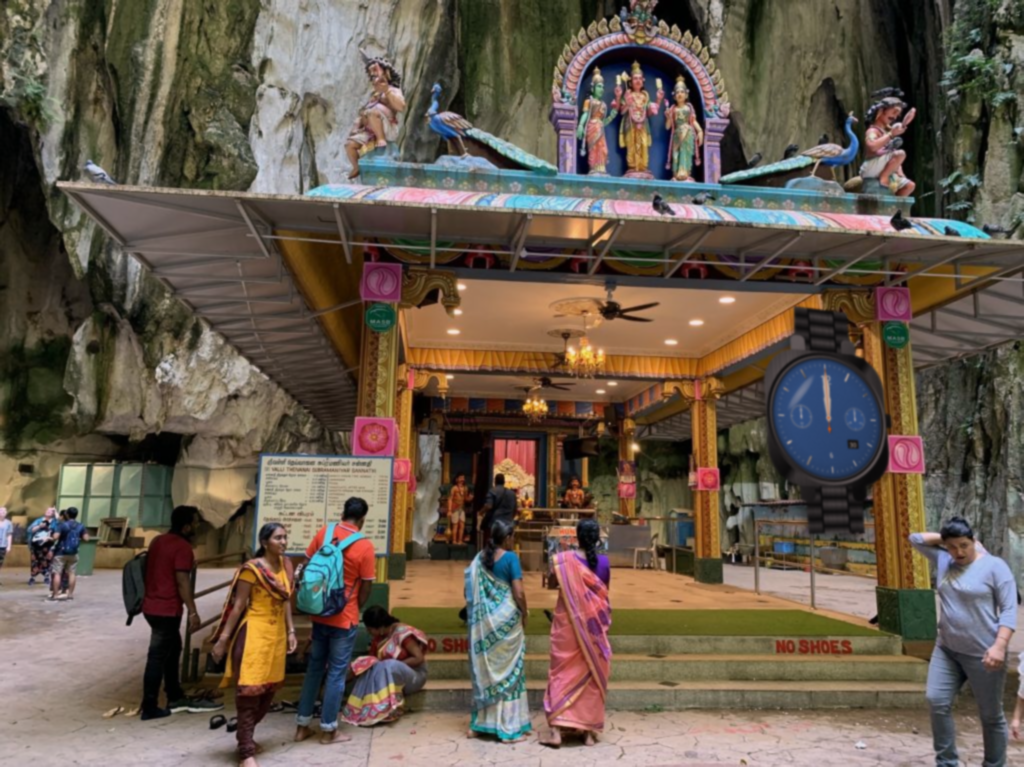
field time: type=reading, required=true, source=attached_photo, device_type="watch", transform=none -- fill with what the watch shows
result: 12:00
